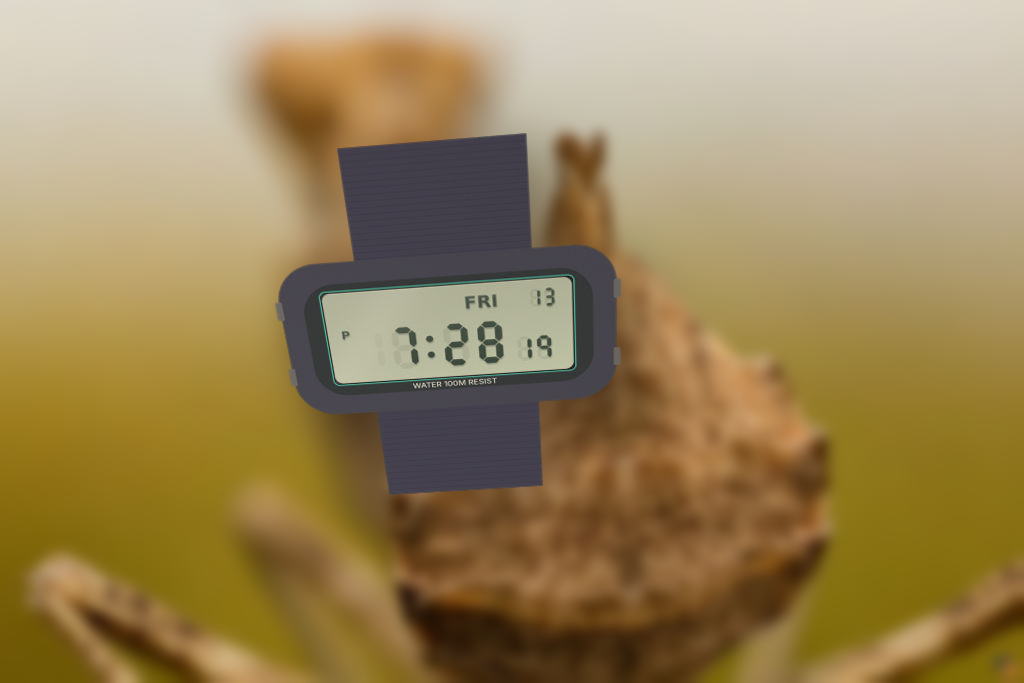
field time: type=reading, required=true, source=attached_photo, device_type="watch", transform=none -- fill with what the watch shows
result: 7:28:19
